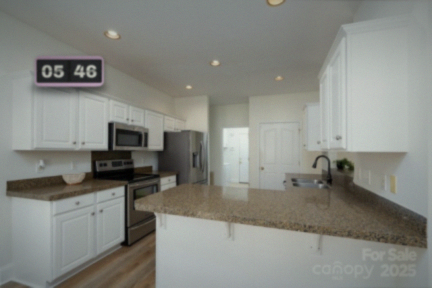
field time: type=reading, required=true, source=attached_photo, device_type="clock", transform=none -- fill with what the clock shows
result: 5:46
